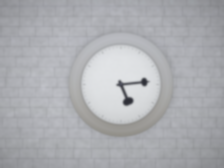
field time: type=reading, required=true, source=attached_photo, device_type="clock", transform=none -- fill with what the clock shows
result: 5:14
